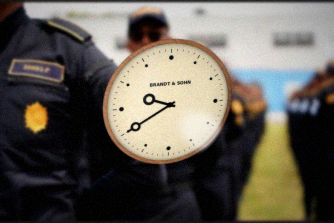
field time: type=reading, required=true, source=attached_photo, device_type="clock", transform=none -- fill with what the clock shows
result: 9:40
